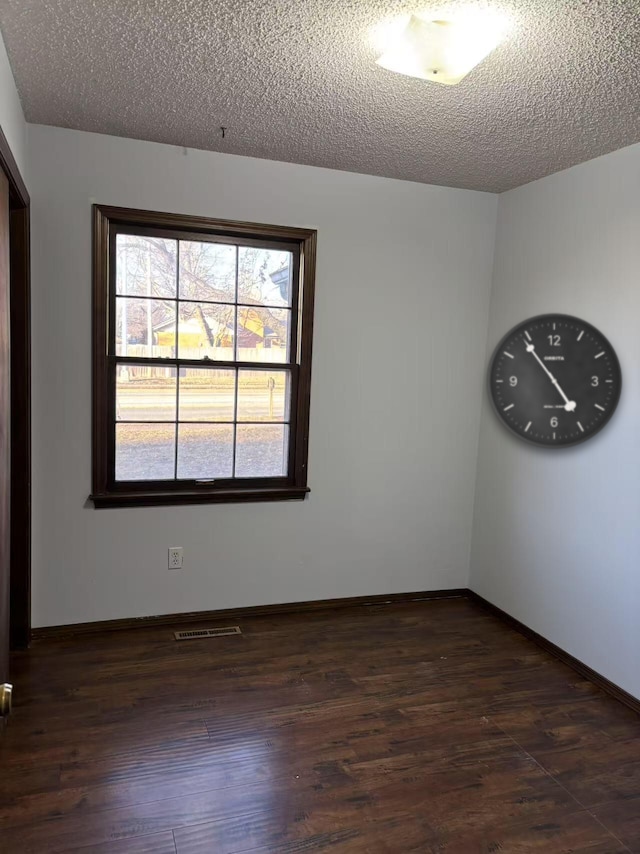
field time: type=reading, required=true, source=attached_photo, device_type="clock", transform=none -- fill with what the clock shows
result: 4:54
